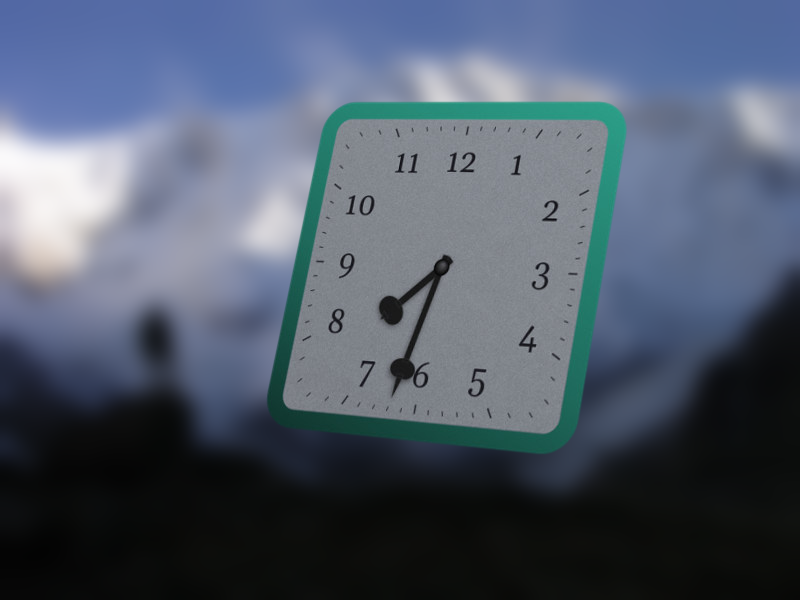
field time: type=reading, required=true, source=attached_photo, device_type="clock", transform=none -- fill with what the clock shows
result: 7:32
